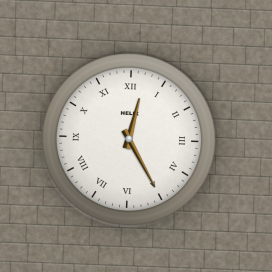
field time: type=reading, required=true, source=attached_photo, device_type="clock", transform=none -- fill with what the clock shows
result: 12:25
